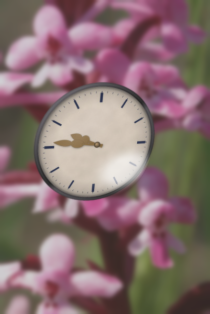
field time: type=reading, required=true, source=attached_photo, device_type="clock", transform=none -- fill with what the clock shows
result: 9:46
